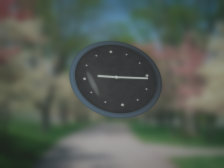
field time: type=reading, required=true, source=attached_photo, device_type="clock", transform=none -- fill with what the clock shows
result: 9:16
